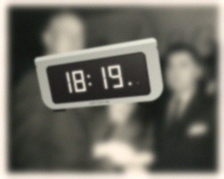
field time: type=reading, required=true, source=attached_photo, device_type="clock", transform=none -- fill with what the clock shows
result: 18:19
